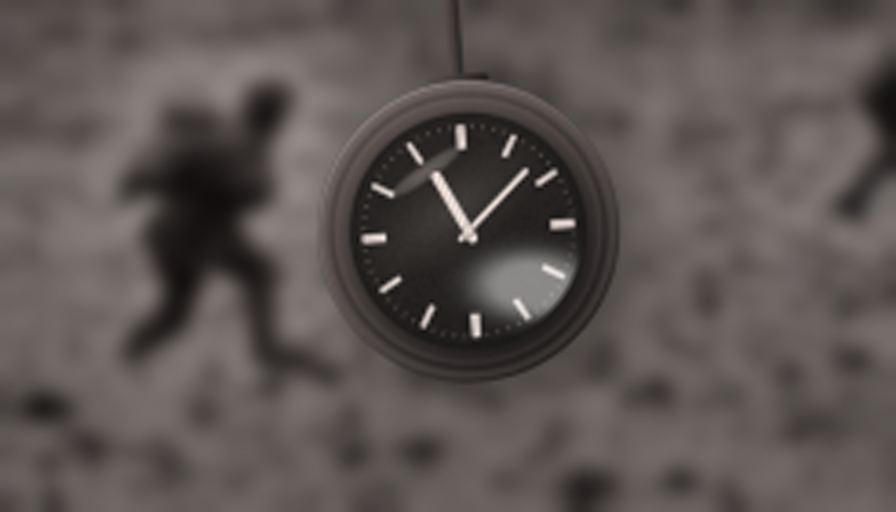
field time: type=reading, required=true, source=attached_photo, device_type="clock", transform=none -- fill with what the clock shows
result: 11:08
